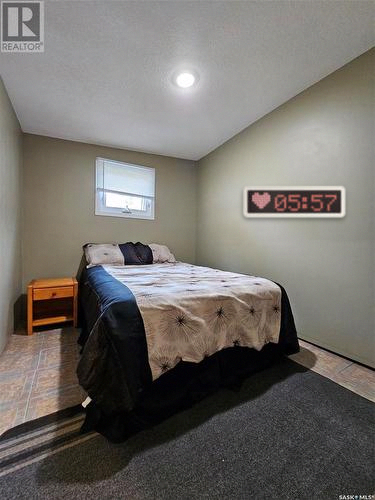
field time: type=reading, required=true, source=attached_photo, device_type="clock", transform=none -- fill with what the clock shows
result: 5:57
